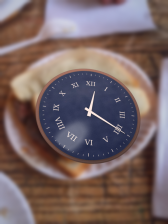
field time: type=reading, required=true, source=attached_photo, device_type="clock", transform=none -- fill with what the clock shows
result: 12:20
